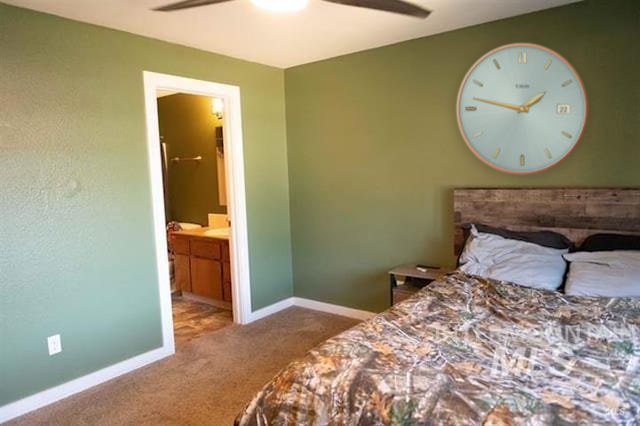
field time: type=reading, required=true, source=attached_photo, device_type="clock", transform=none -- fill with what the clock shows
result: 1:47
